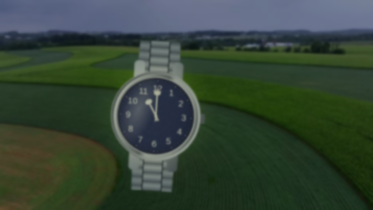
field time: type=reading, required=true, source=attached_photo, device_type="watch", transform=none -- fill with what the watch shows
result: 11:00
